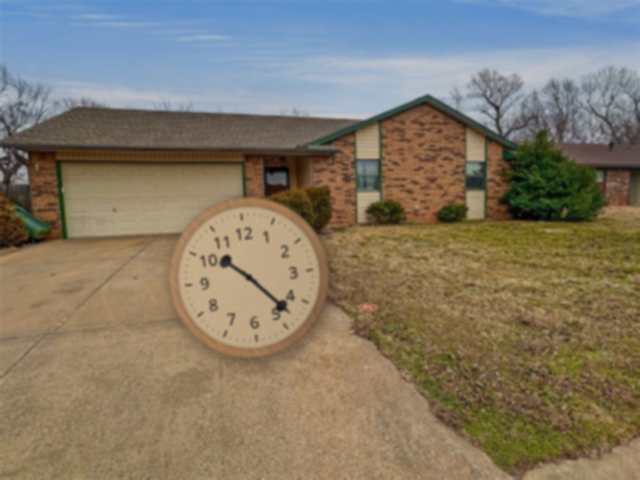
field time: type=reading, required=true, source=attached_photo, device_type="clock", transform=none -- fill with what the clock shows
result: 10:23
